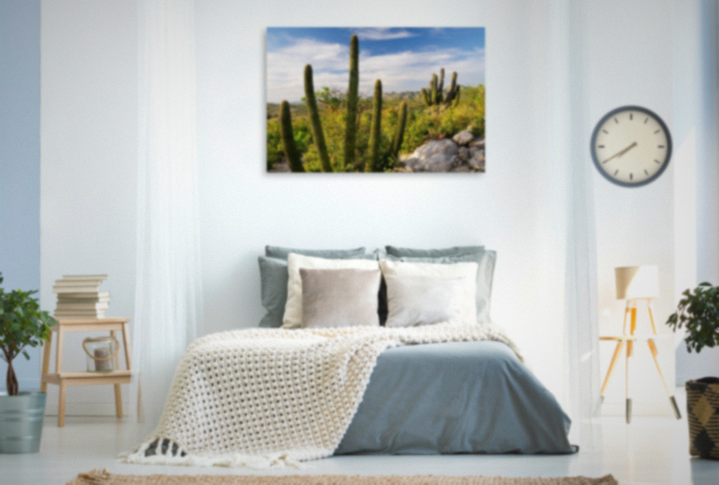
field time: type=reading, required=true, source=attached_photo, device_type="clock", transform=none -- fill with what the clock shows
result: 7:40
